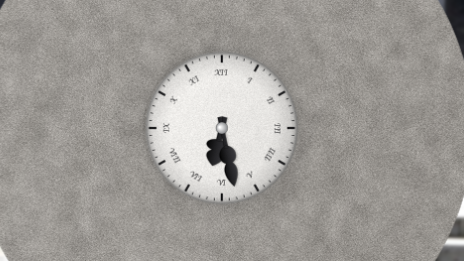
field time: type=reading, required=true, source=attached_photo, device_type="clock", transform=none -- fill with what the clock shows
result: 6:28
